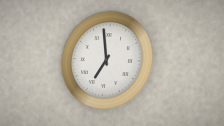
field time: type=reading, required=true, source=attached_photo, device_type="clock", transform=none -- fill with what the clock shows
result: 6:58
